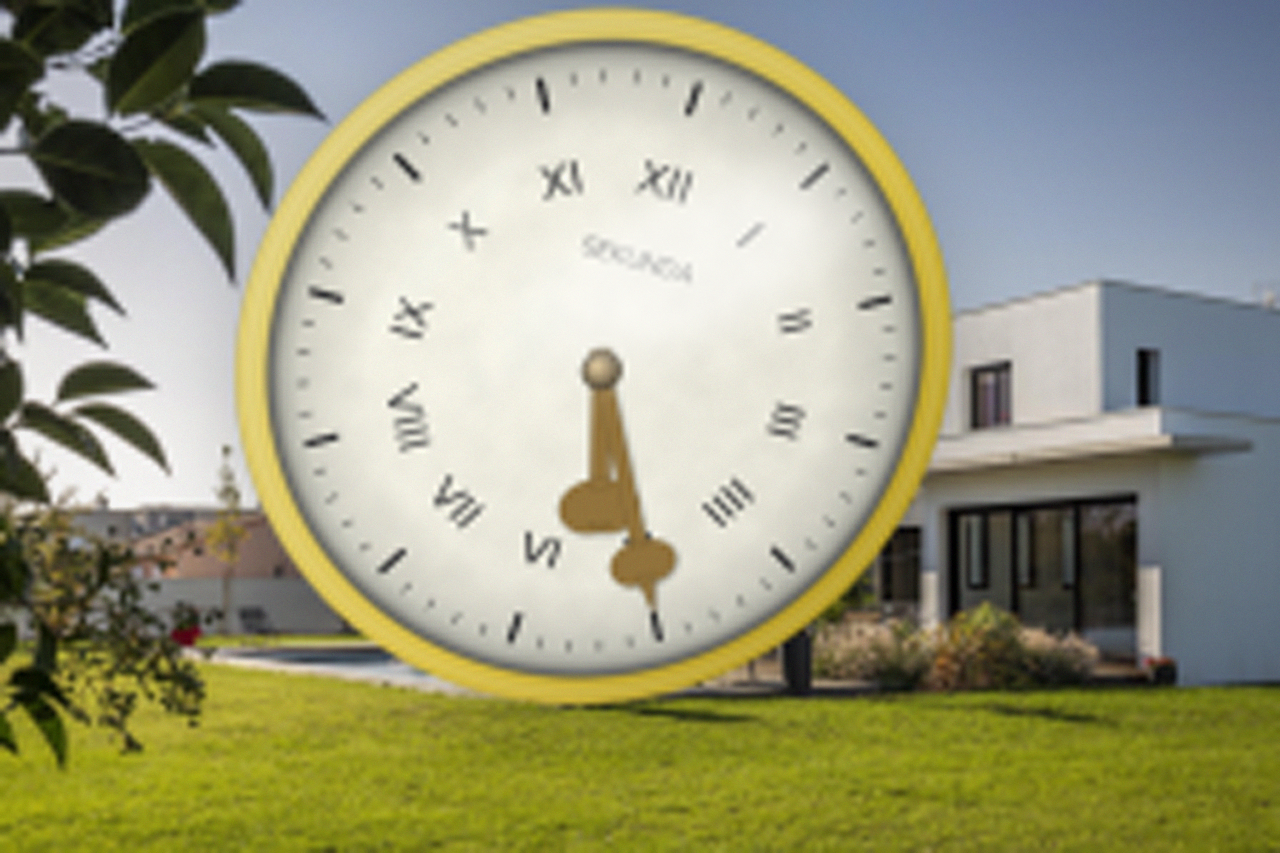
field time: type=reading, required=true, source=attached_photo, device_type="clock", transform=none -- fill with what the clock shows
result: 5:25
